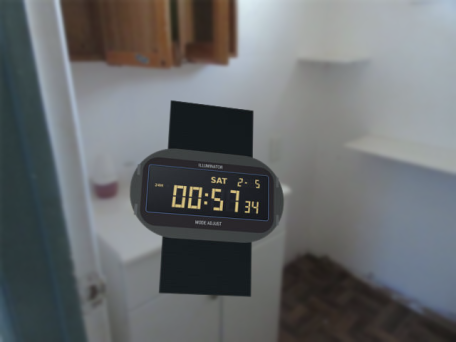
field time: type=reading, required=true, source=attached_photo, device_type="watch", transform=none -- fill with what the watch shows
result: 0:57:34
